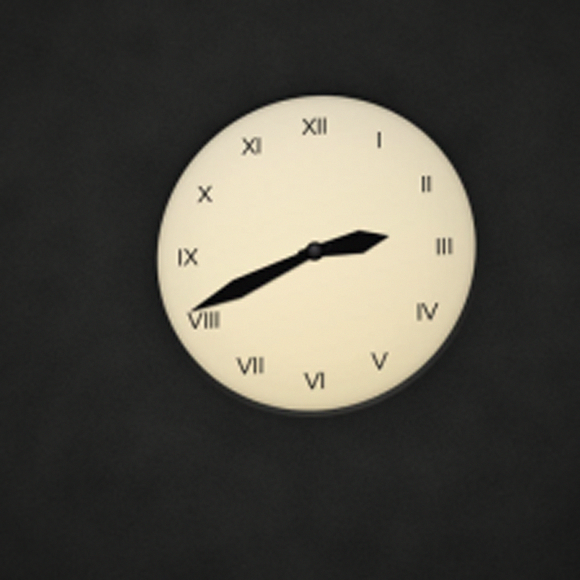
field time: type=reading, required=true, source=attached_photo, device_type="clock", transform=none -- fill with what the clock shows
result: 2:41
